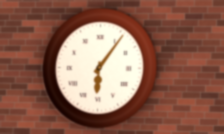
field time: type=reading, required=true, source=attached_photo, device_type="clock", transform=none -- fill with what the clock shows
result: 6:06
